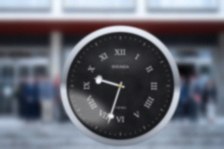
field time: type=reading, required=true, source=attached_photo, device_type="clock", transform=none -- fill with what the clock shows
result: 9:33
